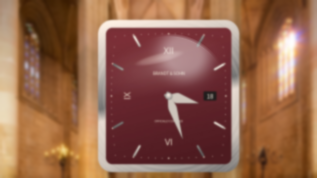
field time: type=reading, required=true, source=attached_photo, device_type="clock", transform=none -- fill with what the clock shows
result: 3:27
